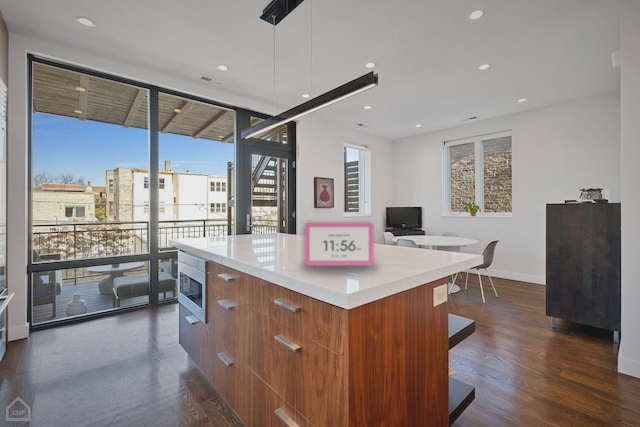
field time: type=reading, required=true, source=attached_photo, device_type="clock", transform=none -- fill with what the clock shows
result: 11:56
